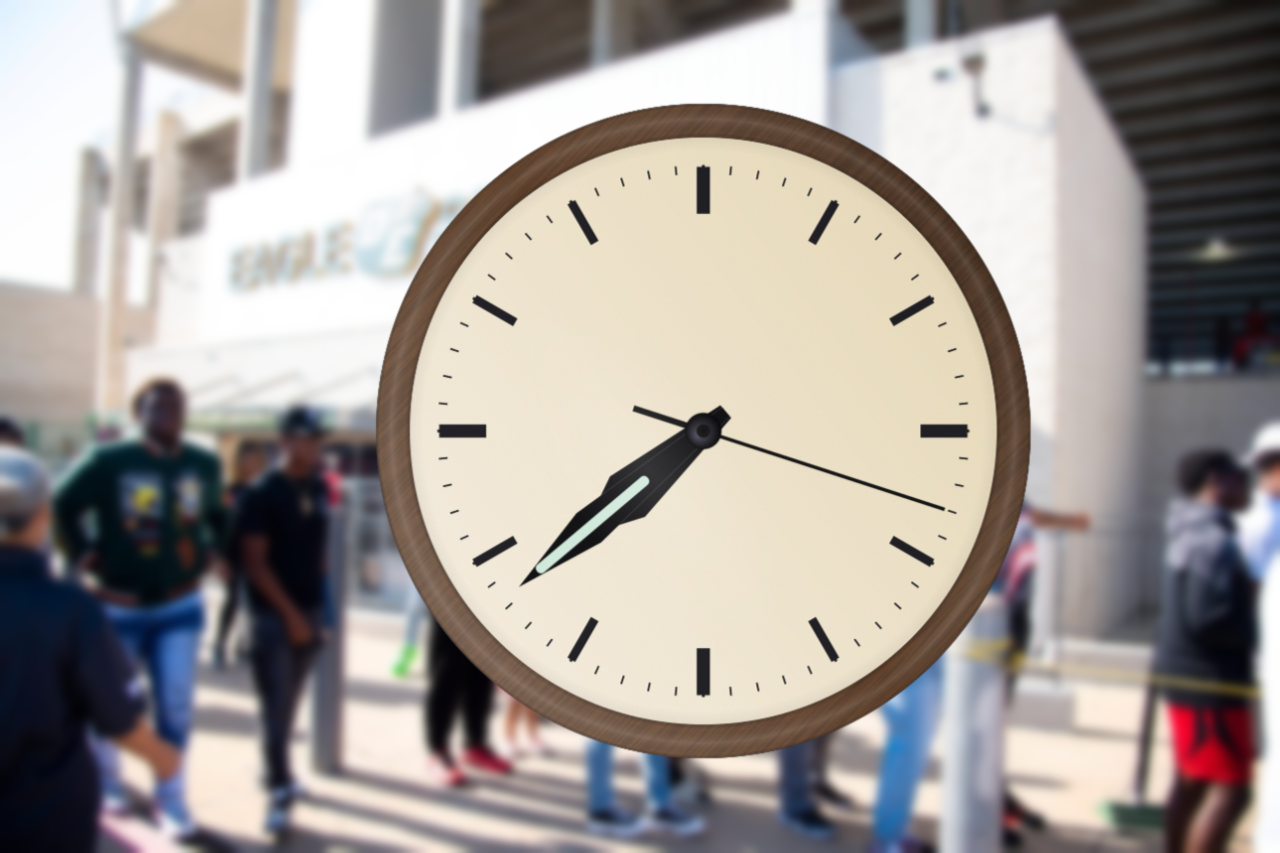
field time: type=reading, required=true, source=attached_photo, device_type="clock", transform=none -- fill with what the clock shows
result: 7:38:18
